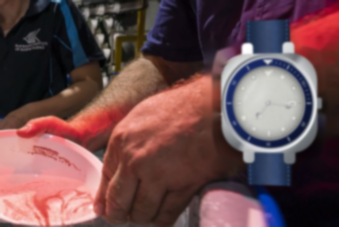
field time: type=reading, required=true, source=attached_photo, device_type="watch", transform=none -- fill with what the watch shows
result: 7:16
